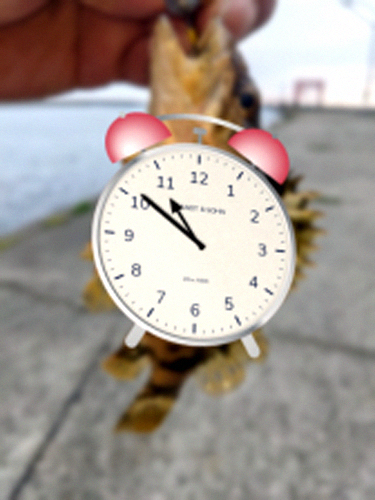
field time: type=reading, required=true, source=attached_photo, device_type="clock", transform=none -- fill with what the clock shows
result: 10:51
